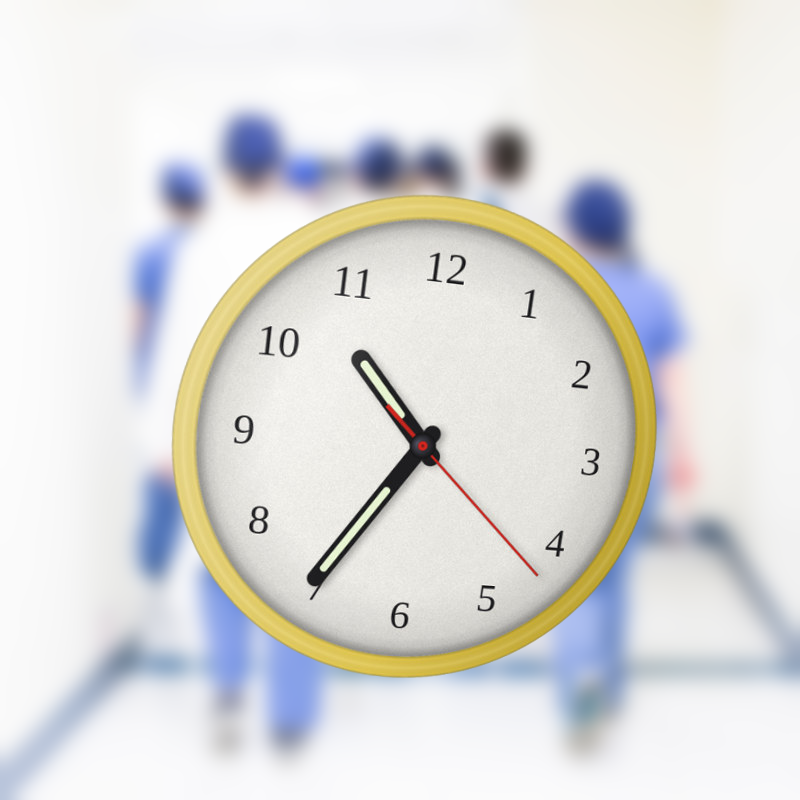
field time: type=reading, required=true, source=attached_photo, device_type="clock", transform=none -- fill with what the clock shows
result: 10:35:22
